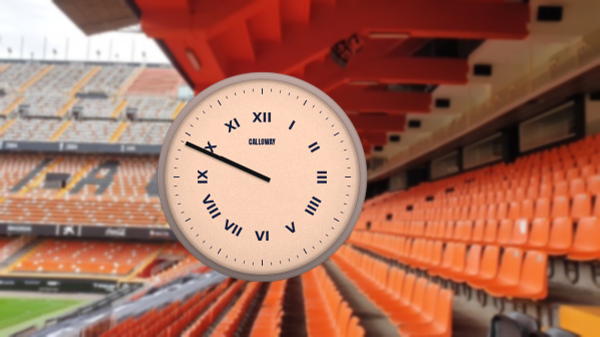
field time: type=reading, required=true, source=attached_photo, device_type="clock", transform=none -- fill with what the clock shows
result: 9:49
